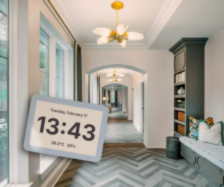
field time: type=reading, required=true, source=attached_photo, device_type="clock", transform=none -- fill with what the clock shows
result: 13:43
